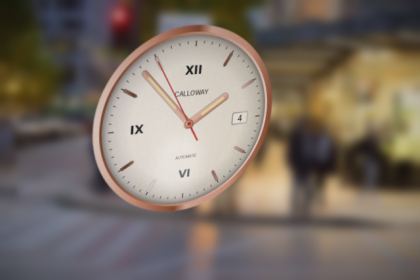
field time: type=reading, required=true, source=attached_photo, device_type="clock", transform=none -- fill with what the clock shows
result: 1:52:55
